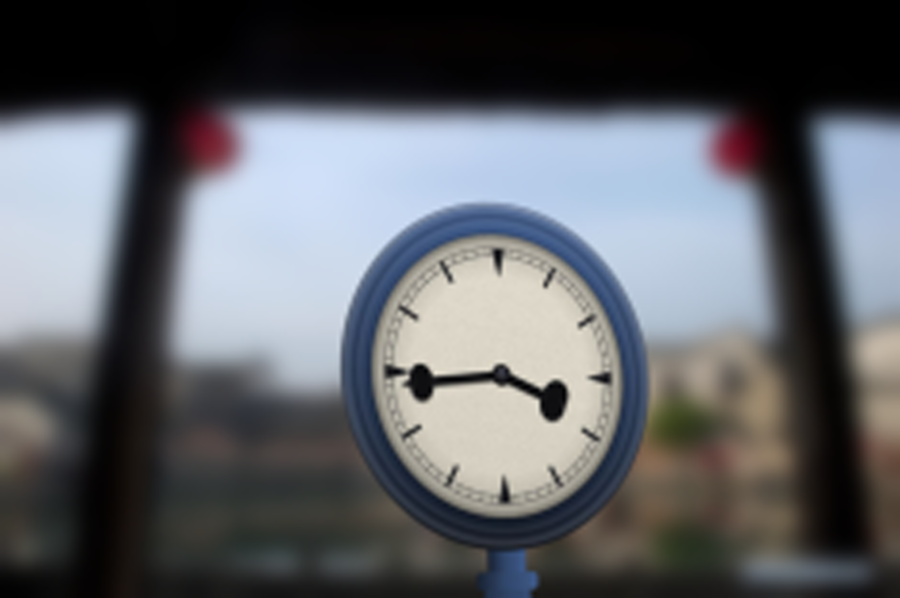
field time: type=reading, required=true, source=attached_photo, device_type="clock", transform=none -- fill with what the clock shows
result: 3:44
